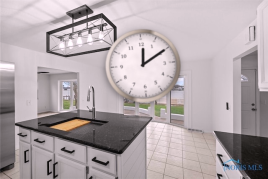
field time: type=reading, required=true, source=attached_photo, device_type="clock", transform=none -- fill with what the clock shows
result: 12:10
